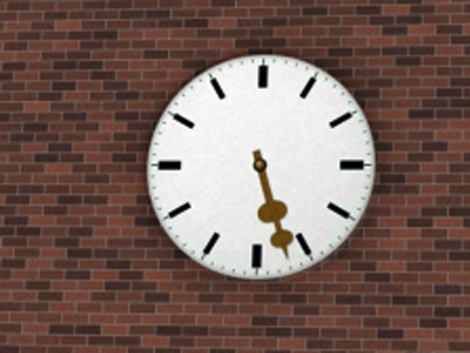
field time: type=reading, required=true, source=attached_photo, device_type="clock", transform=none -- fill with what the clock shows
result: 5:27
